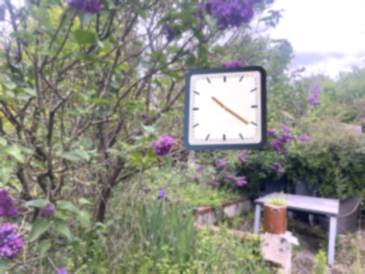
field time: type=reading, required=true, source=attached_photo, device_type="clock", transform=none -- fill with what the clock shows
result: 10:21
